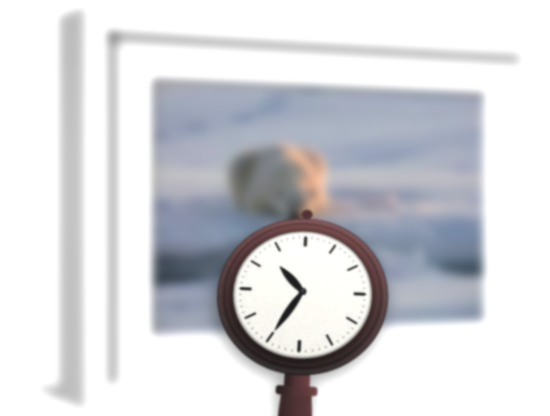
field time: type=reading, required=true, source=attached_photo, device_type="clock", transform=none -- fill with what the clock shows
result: 10:35
